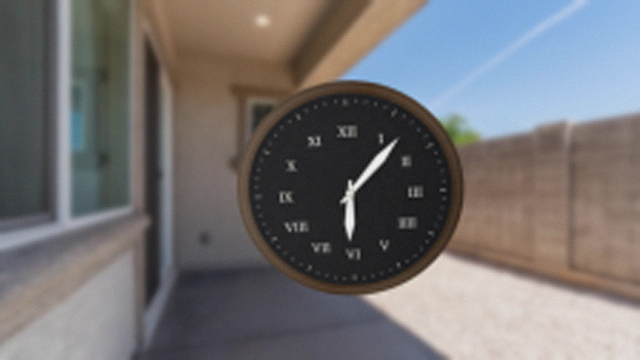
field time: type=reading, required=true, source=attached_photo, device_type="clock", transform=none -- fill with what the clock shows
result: 6:07
